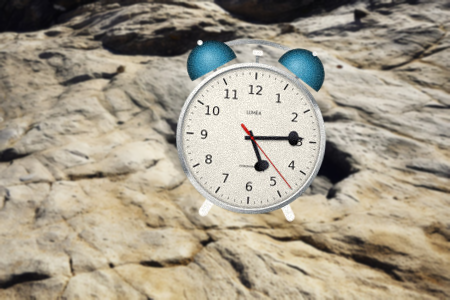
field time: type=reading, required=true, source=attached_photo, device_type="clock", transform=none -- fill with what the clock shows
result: 5:14:23
